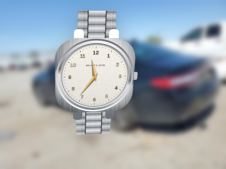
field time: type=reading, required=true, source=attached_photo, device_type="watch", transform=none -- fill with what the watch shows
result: 11:36
